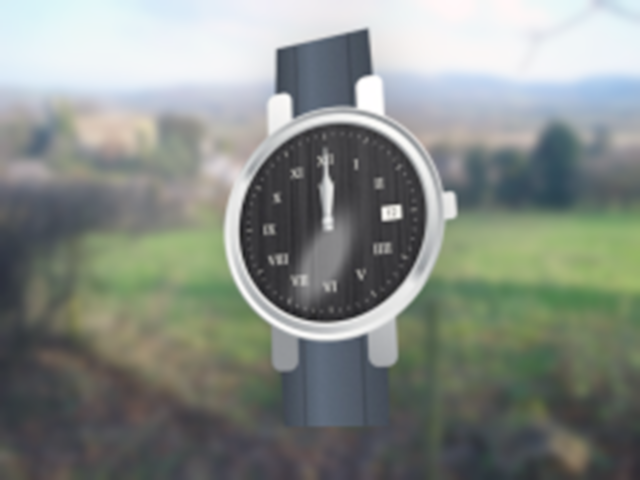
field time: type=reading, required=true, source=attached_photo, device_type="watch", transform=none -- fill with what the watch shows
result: 12:00
